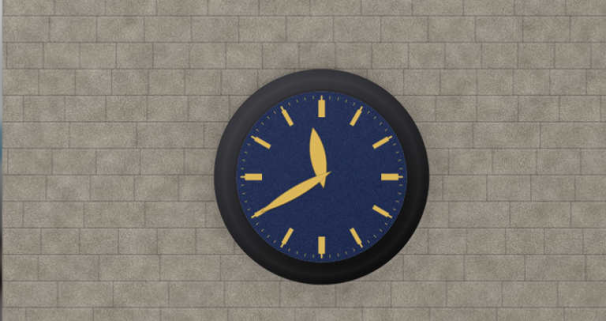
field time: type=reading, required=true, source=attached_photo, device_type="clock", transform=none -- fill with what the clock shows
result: 11:40
